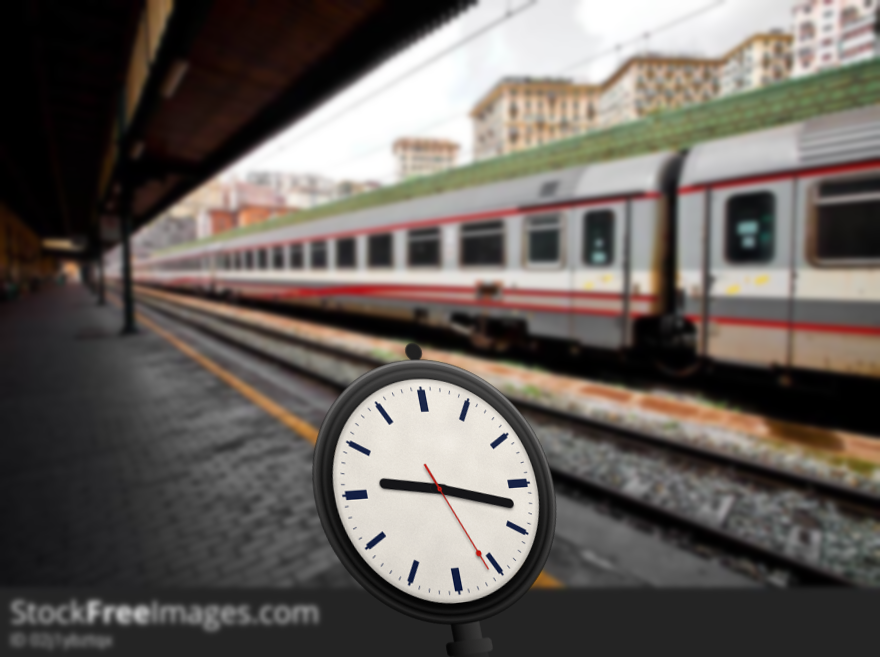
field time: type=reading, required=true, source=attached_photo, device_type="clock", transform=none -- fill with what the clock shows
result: 9:17:26
